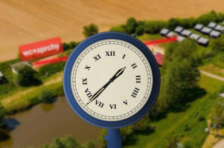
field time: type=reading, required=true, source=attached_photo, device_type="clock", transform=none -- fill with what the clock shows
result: 1:38
